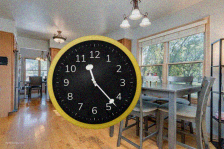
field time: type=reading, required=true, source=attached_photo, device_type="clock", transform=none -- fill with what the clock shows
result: 11:23
